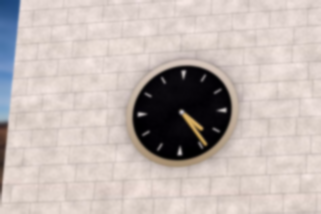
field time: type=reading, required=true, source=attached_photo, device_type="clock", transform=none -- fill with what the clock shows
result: 4:24
